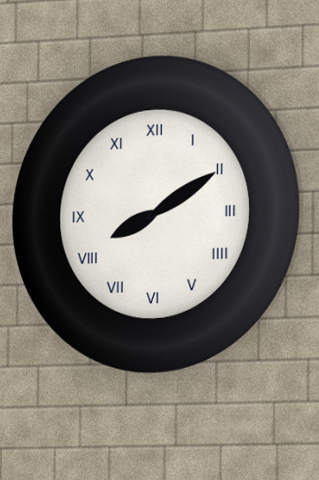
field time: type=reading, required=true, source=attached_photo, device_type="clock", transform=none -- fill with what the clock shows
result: 8:10
